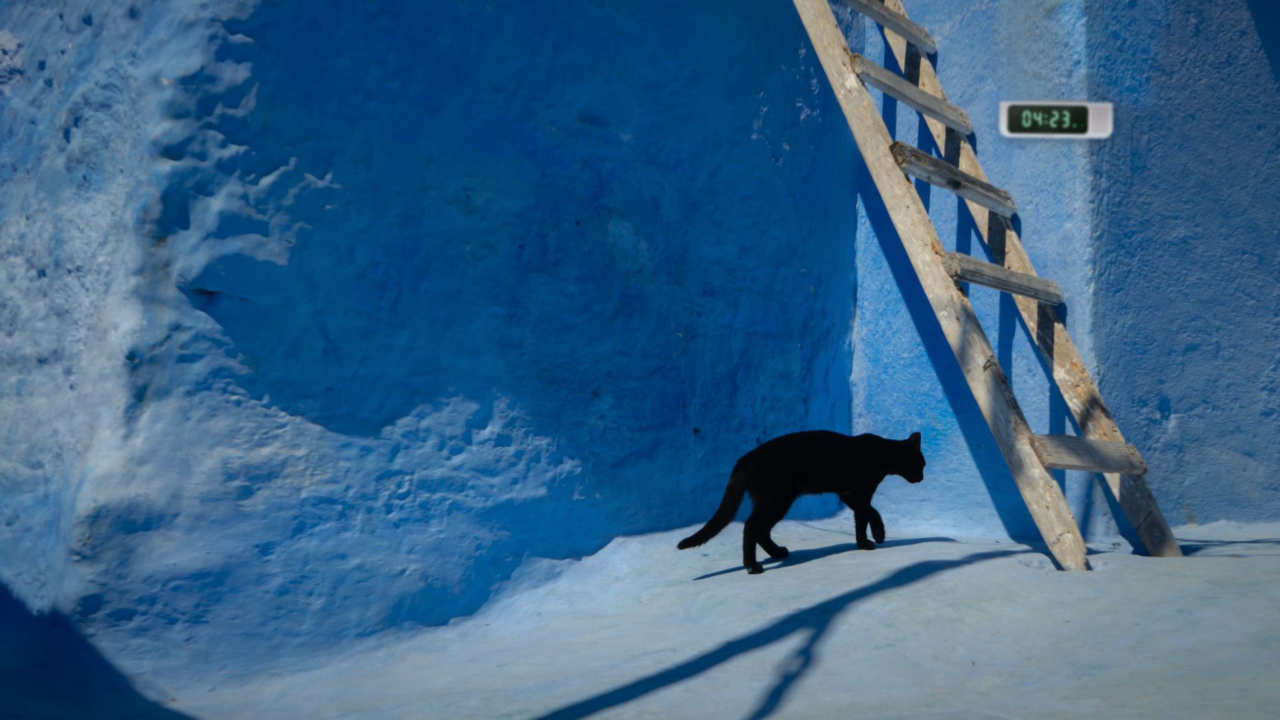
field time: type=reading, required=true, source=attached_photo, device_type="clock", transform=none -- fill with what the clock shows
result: 4:23
